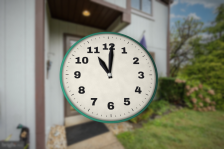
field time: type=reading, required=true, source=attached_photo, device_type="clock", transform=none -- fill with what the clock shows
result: 11:01
